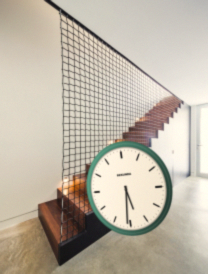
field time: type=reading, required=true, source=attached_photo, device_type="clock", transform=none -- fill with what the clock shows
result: 5:31
